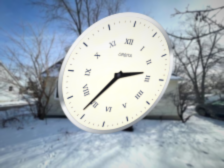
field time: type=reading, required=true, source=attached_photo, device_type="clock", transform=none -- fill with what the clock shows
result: 2:36
